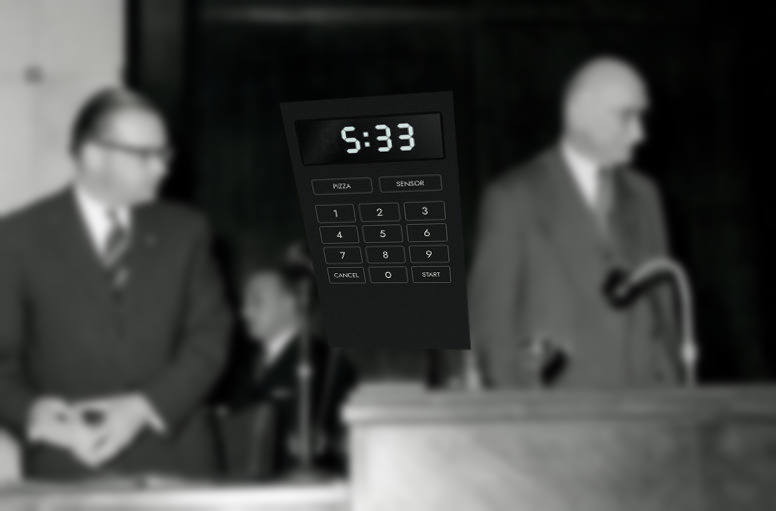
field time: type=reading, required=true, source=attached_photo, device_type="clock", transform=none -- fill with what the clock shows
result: 5:33
